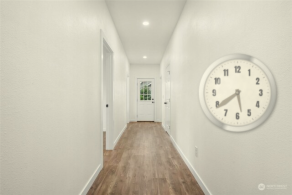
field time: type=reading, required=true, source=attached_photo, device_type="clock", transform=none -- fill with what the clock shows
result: 5:39
